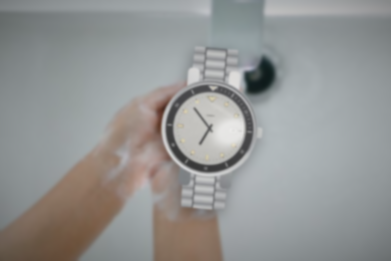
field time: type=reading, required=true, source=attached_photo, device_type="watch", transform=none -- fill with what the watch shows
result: 6:53
